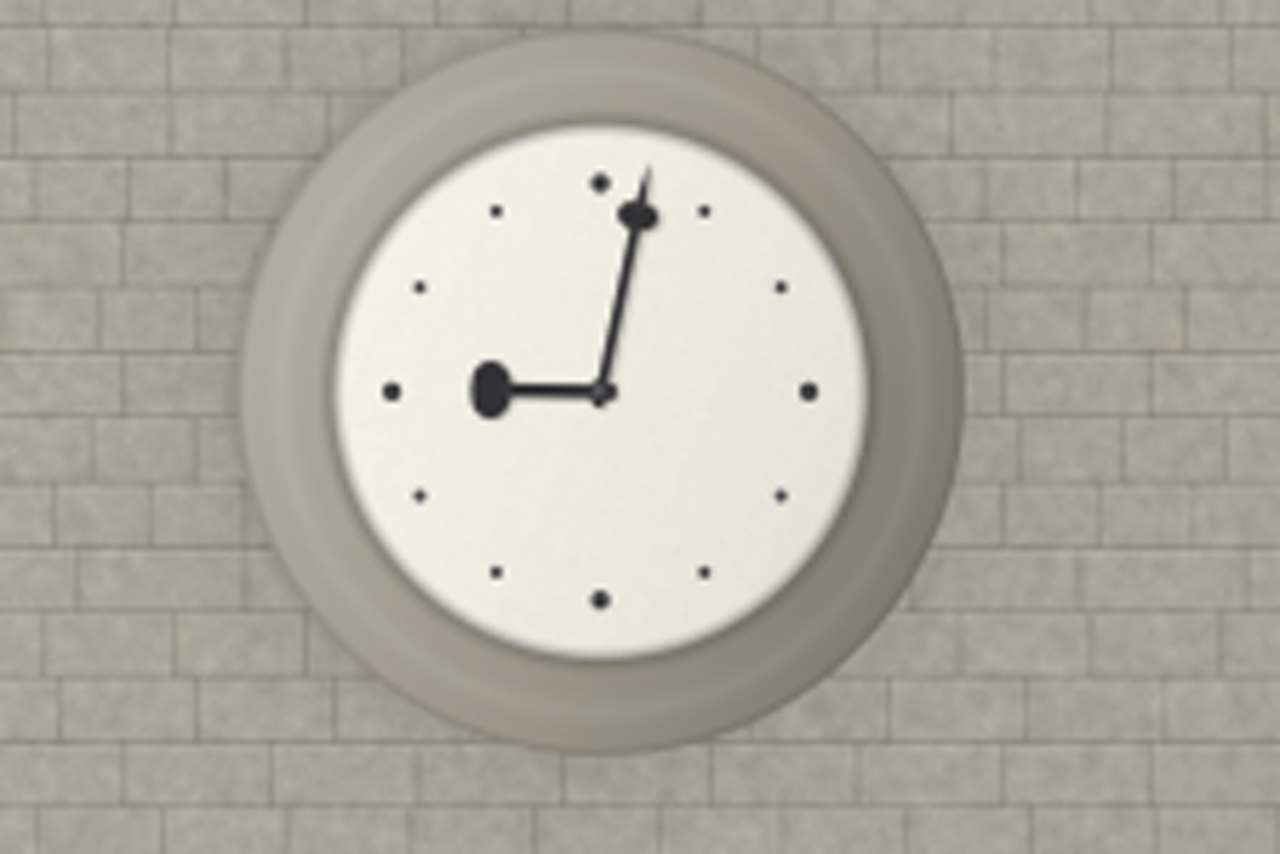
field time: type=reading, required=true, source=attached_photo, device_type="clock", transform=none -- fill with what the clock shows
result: 9:02
